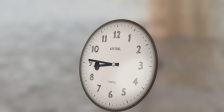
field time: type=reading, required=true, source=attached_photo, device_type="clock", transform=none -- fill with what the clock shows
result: 8:46
